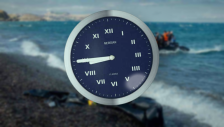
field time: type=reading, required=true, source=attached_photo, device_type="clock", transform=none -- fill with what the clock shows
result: 8:45
